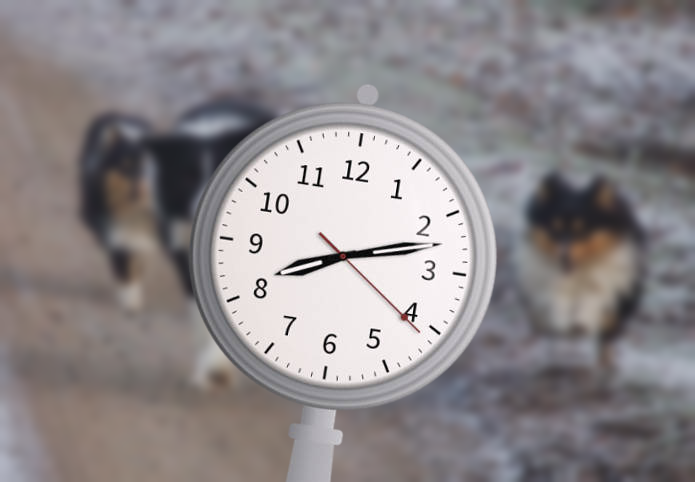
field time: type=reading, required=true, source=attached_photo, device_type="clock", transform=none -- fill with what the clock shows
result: 8:12:21
